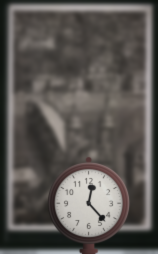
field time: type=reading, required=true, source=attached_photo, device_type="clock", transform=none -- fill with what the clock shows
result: 12:23
